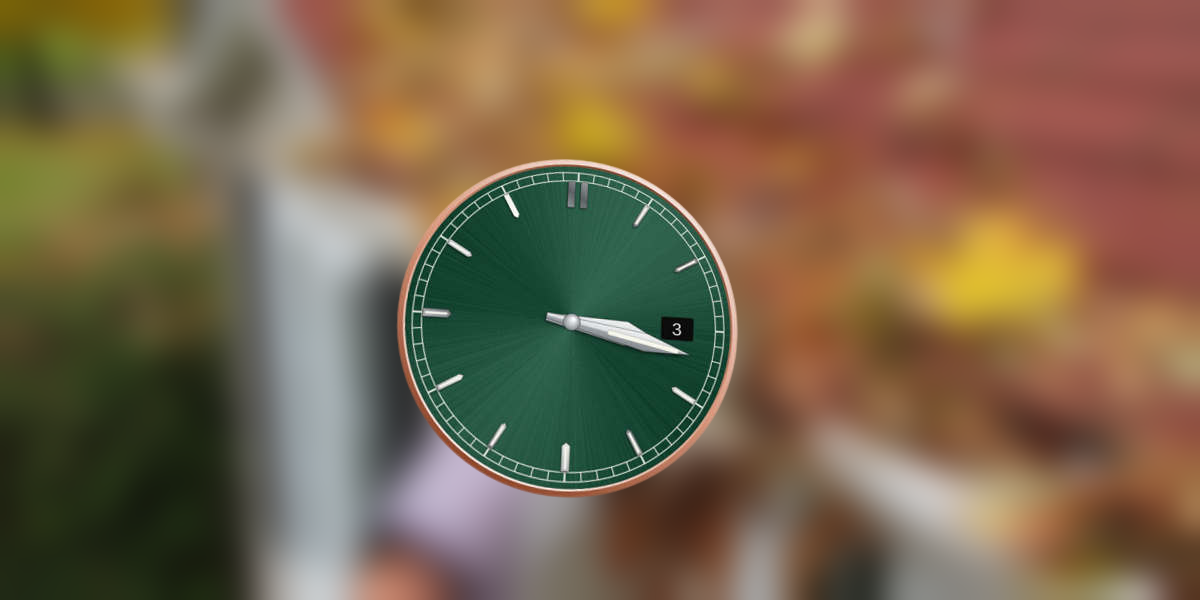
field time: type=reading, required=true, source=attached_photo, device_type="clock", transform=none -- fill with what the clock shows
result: 3:17
